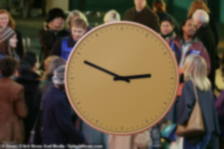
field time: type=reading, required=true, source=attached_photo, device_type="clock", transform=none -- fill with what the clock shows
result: 2:49
